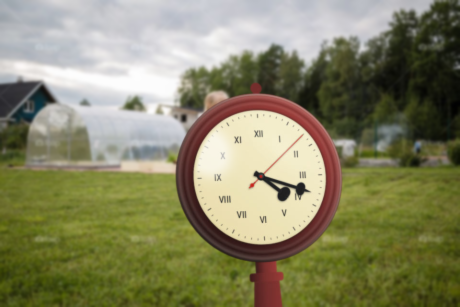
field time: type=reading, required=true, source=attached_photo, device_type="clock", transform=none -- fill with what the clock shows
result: 4:18:08
